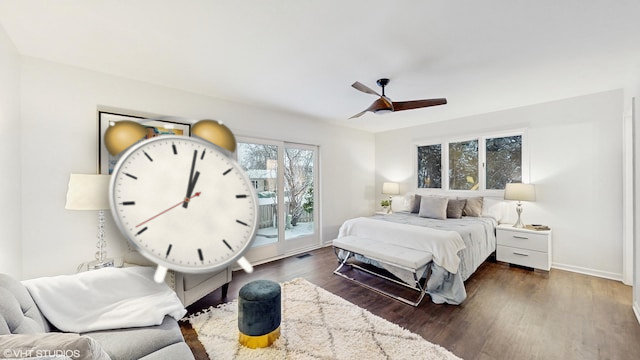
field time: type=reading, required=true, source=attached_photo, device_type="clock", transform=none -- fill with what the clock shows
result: 1:03:41
